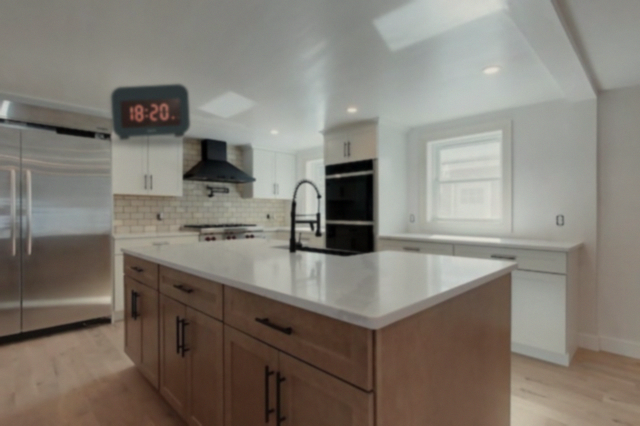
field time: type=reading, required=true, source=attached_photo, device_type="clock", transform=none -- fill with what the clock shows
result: 18:20
